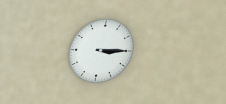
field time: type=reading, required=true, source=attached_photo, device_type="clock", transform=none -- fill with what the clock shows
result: 3:15
